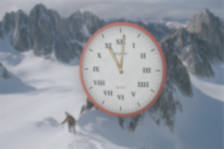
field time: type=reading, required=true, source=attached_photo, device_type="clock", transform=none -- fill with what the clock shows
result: 11:01
